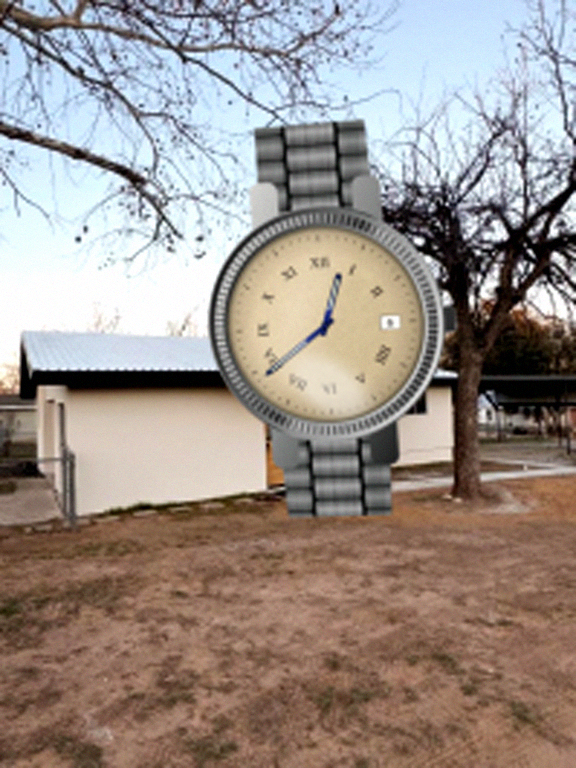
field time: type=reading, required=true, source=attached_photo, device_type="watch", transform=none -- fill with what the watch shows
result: 12:39
